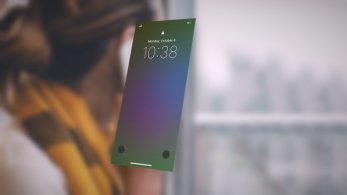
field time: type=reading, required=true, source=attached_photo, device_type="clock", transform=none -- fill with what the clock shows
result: 10:38
